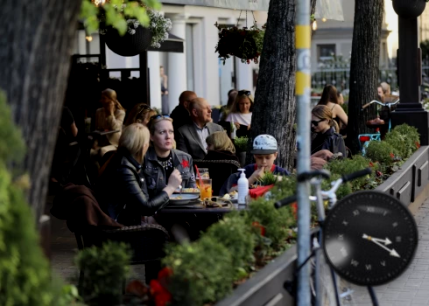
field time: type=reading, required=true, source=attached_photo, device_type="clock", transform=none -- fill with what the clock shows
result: 3:20
